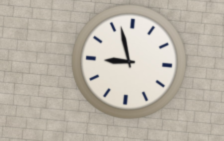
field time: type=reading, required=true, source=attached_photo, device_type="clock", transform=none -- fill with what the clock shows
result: 8:57
